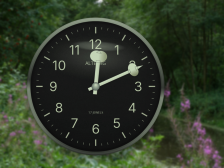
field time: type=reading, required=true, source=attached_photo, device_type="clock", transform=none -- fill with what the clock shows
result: 12:11
